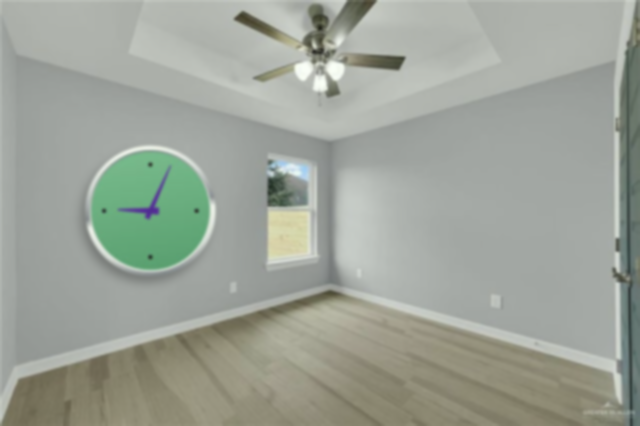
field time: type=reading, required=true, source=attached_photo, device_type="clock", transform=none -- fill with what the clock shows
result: 9:04
